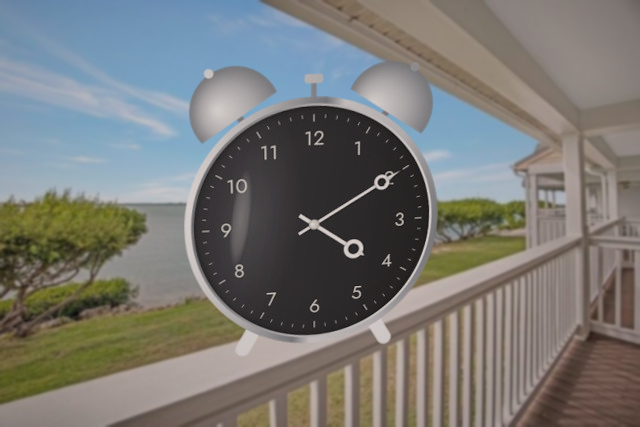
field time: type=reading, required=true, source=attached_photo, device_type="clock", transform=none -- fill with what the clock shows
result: 4:10
